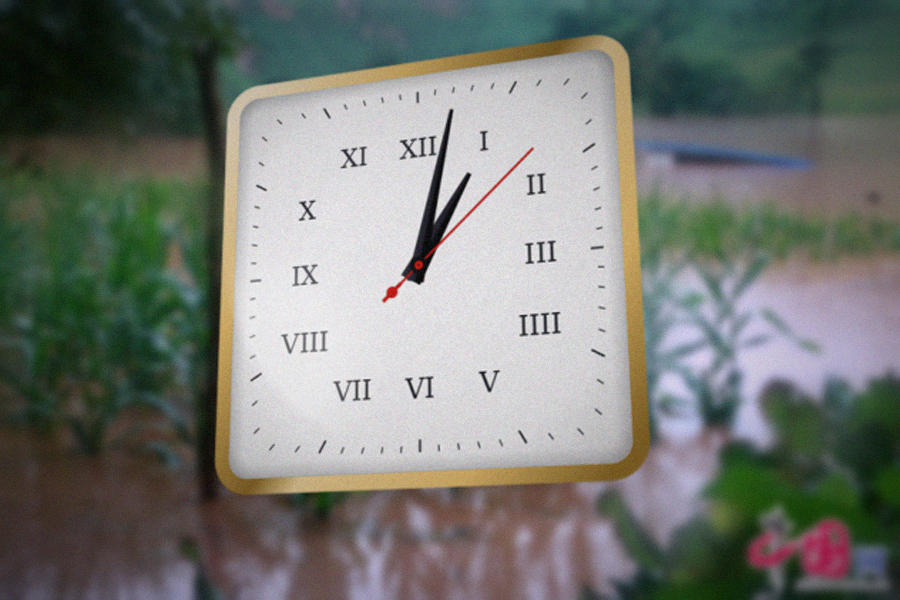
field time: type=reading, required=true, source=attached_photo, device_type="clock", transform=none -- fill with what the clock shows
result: 1:02:08
